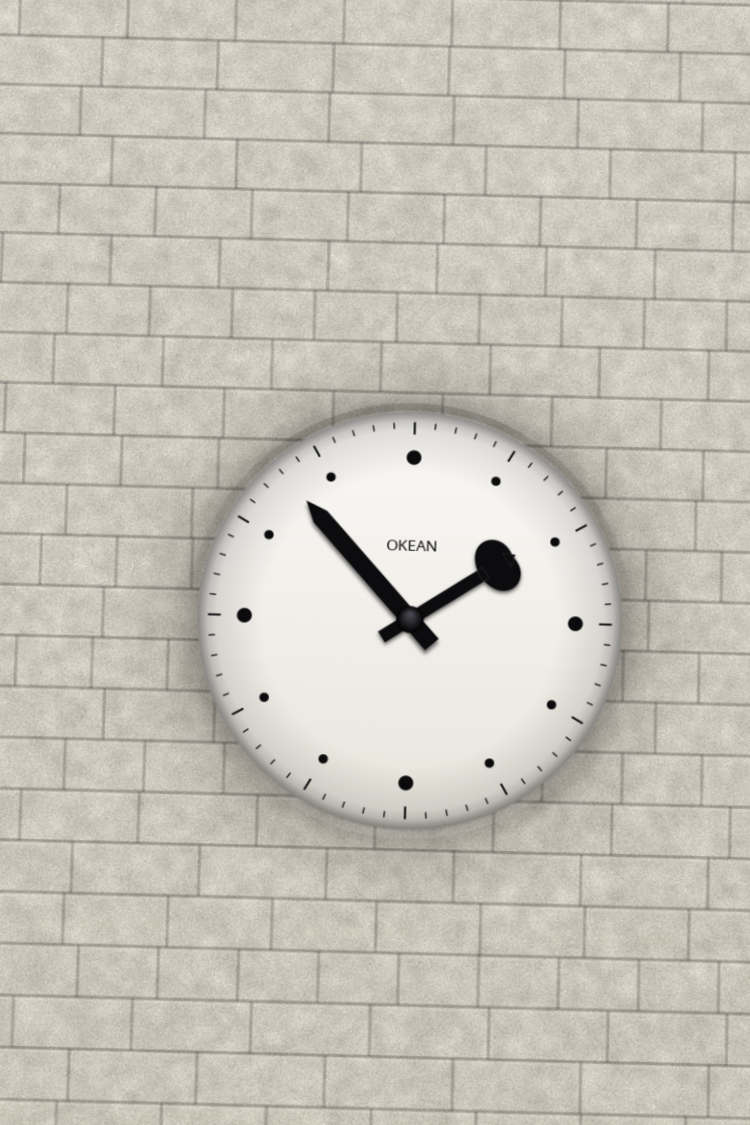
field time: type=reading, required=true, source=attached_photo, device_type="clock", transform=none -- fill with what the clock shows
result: 1:53
